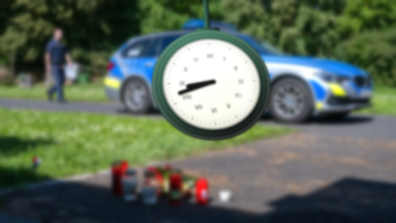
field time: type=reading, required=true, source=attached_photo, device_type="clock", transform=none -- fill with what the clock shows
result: 8:42
